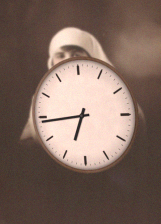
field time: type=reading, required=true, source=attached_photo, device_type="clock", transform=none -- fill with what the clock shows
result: 6:44
